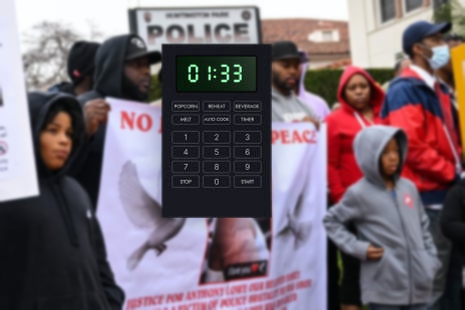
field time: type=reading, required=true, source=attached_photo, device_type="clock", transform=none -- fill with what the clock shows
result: 1:33
